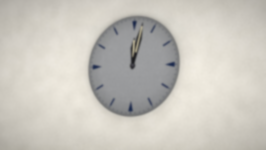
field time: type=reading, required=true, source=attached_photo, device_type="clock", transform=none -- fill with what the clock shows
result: 12:02
